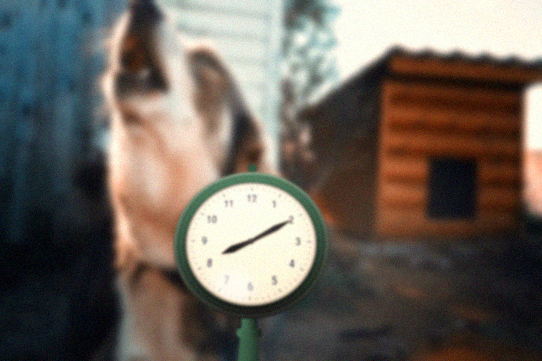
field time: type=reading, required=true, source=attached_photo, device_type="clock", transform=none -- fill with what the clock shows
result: 8:10
